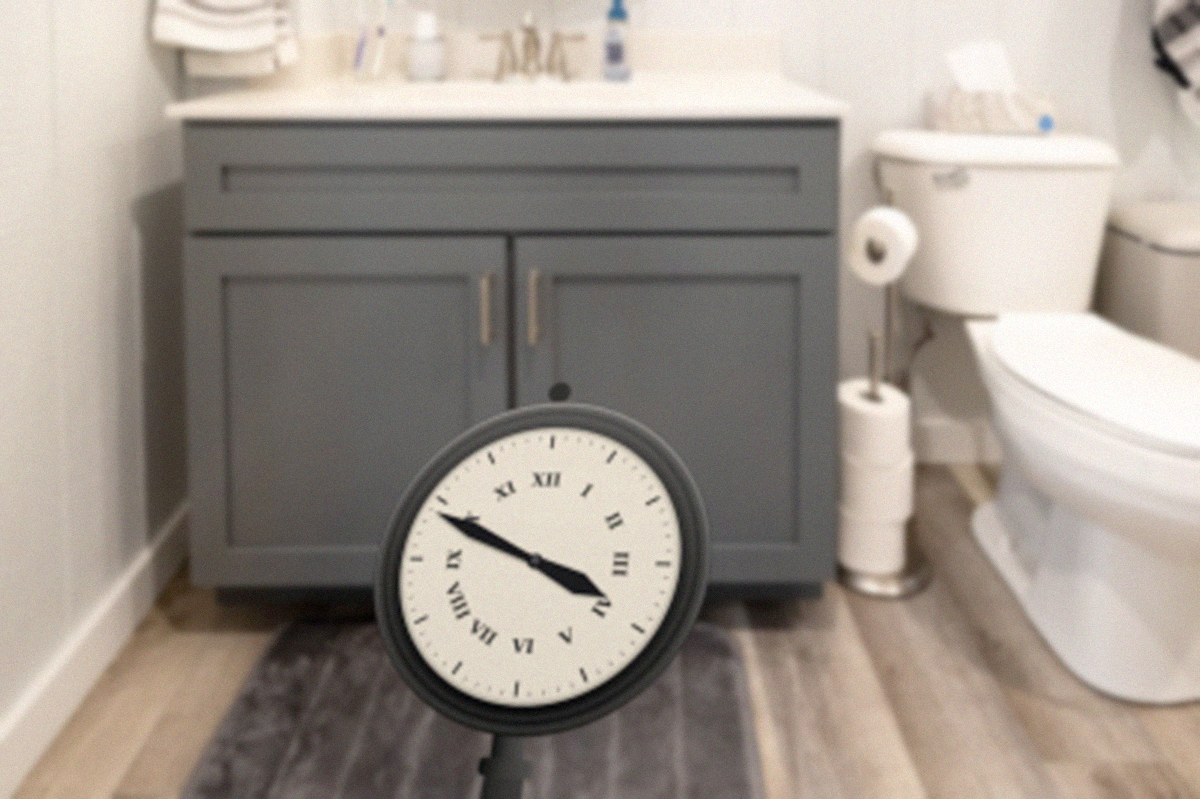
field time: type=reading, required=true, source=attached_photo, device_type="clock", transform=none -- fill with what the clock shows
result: 3:49
